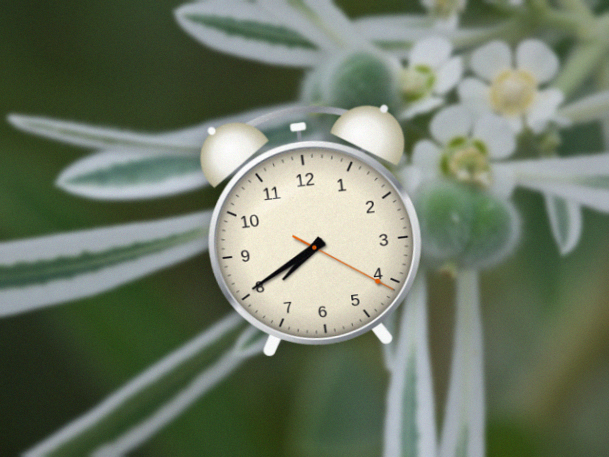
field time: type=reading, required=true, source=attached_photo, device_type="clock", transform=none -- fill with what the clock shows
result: 7:40:21
